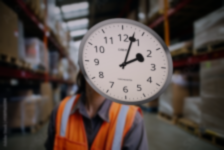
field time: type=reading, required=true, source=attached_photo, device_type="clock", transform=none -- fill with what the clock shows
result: 2:03
